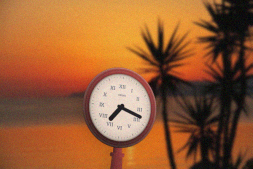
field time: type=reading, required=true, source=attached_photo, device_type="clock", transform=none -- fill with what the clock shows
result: 7:18
